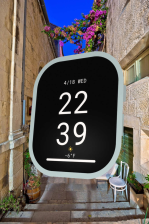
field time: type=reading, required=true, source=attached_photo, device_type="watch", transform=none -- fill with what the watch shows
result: 22:39
